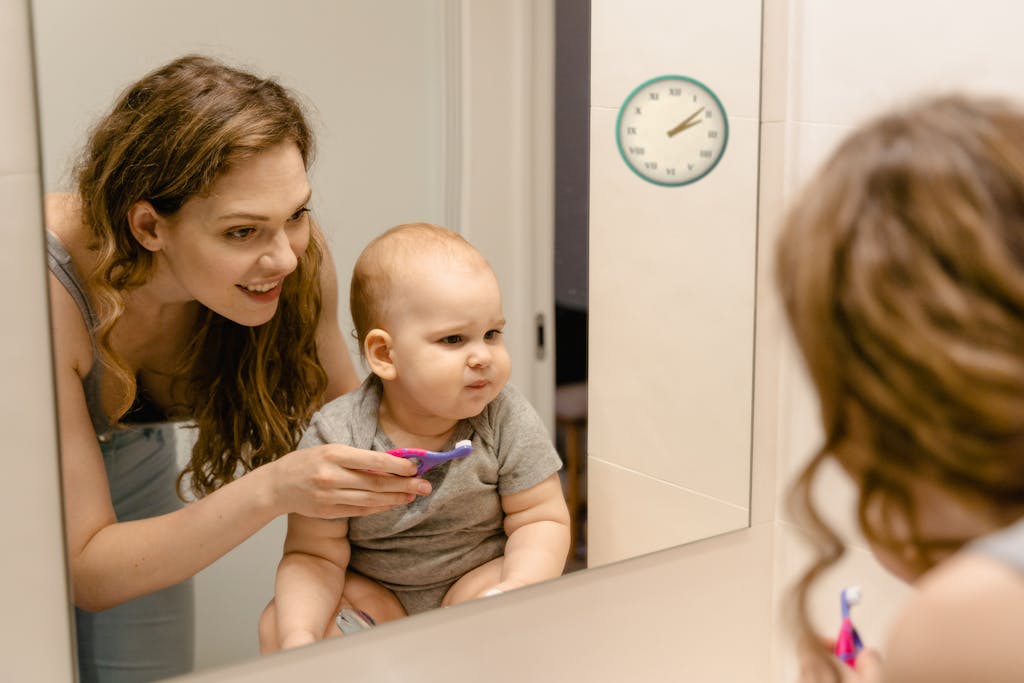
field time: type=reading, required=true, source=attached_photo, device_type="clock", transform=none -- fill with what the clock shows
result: 2:08
